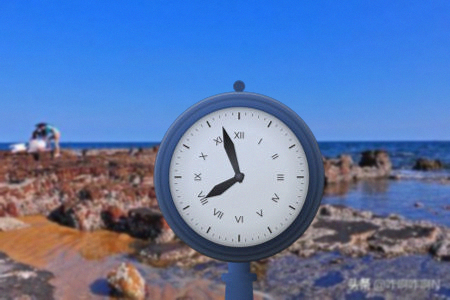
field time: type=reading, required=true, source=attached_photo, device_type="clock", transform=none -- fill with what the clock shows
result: 7:57
